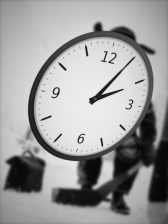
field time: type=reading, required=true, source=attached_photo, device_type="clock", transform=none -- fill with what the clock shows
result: 2:05
